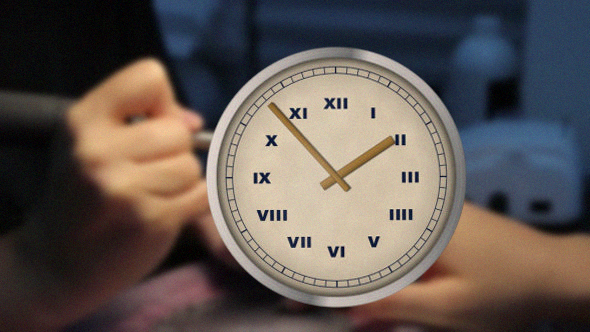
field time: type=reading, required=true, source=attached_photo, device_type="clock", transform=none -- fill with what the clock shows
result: 1:53
